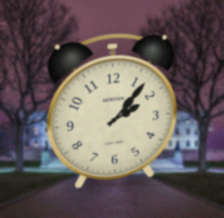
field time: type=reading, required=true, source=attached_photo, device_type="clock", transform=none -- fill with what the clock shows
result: 2:07
